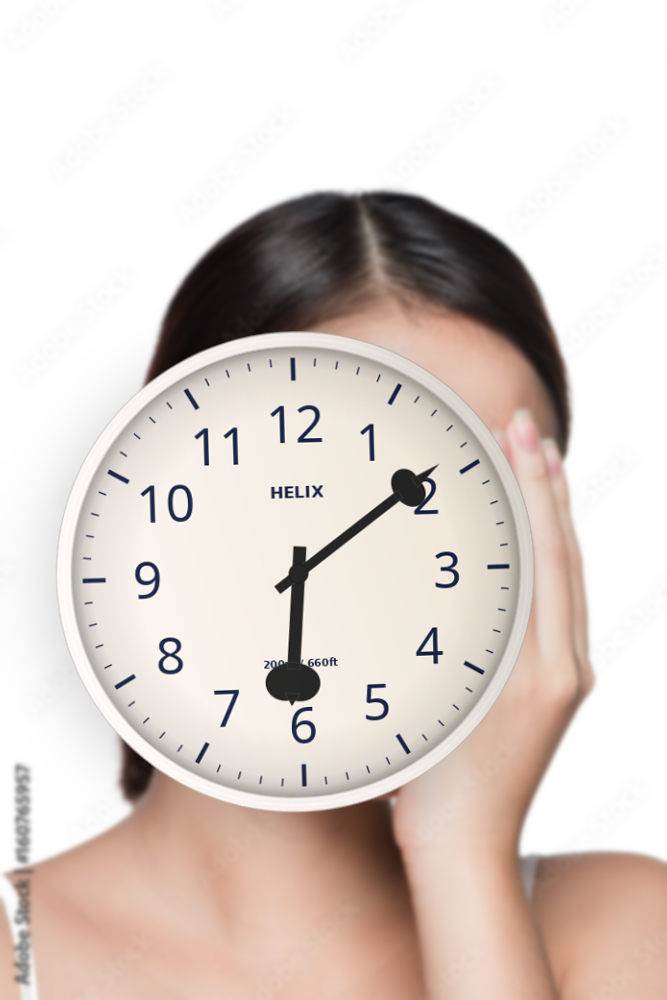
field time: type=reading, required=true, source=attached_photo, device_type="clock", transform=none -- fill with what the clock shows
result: 6:09
